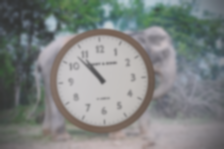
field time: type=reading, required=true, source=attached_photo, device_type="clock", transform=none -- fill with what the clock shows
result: 10:53
